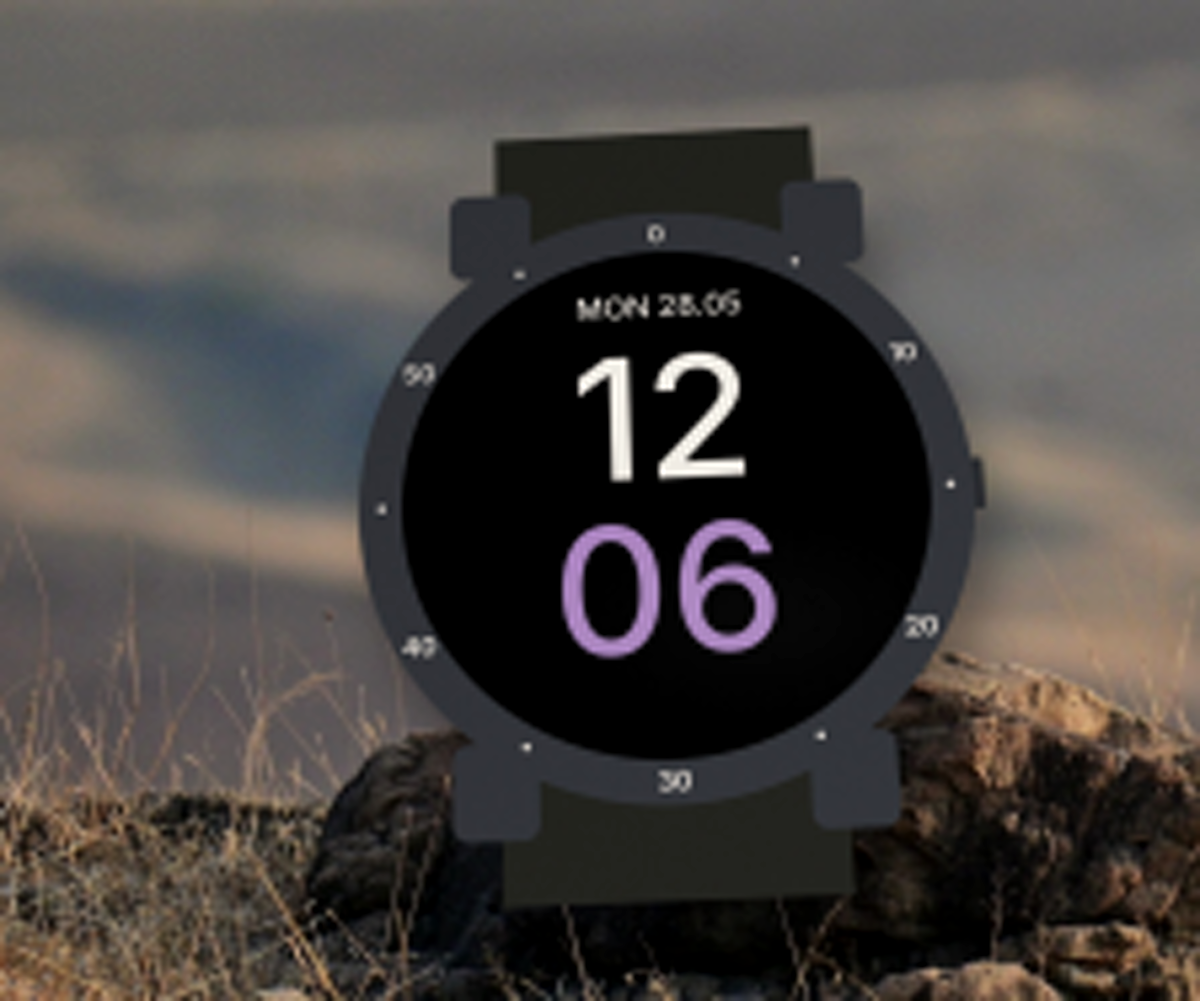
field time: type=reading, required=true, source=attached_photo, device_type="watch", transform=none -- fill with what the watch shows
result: 12:06
